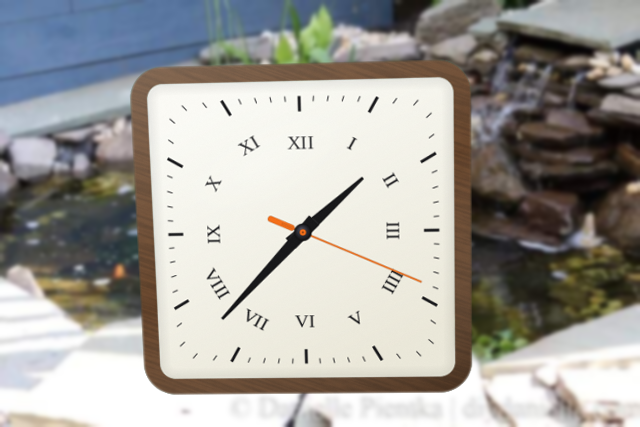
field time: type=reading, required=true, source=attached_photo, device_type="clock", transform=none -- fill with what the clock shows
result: 1:37:19
